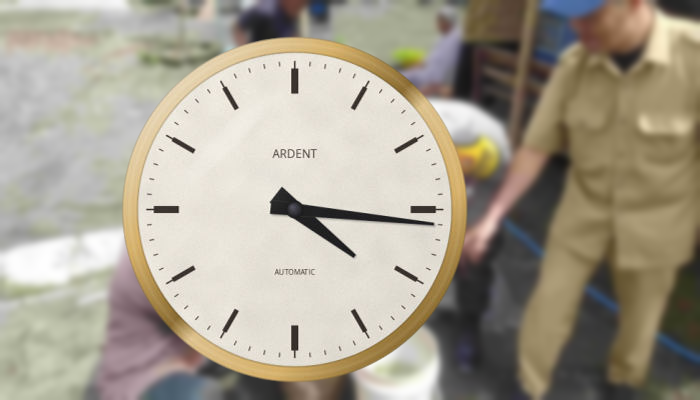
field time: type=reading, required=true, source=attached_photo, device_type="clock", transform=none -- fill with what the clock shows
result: 4:16
